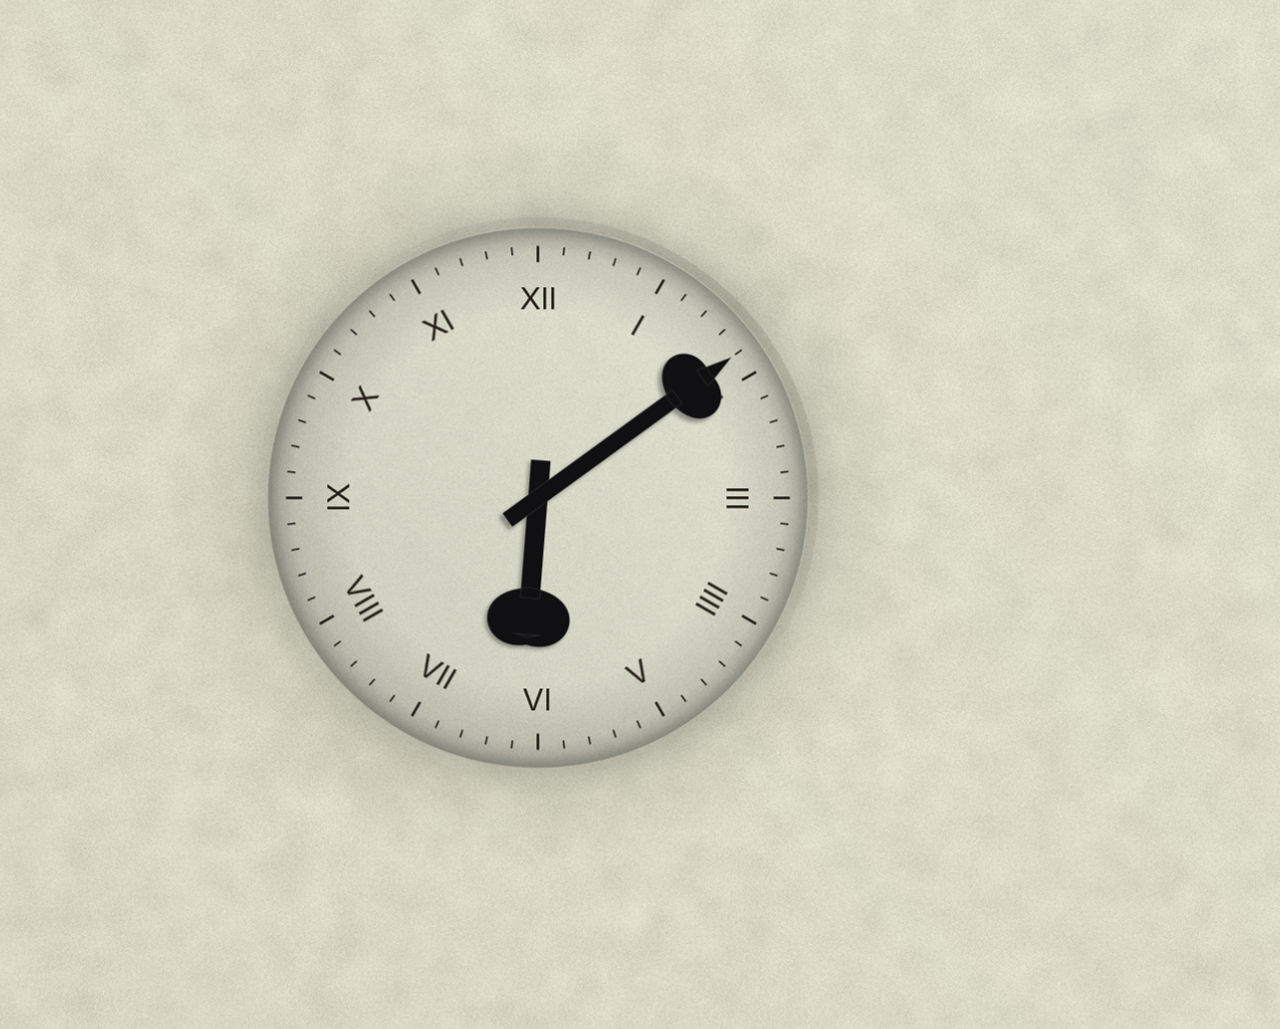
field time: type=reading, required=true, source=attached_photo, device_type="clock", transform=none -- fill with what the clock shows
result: 6:09
